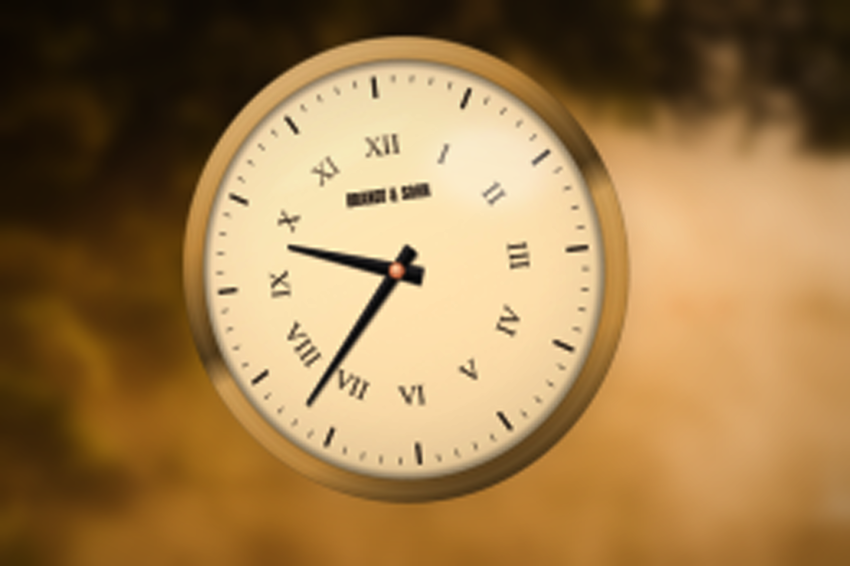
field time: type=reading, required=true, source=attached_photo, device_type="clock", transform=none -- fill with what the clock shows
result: 9:37
